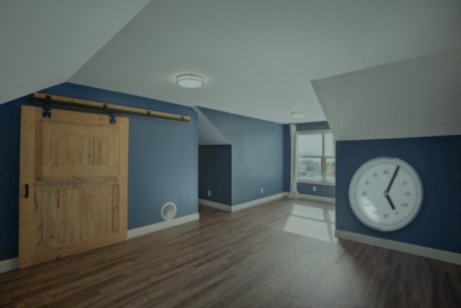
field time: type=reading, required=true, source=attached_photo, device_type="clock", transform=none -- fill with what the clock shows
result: 5:04
